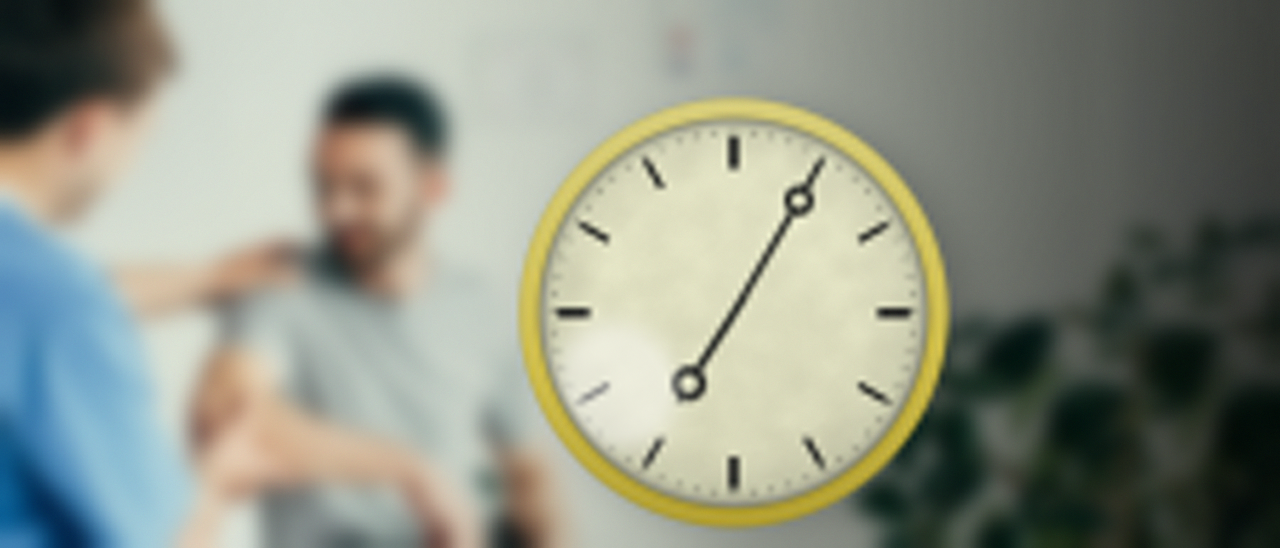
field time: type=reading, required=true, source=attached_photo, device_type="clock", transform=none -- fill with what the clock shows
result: 7:05
